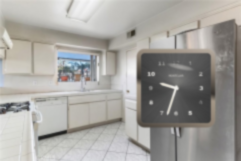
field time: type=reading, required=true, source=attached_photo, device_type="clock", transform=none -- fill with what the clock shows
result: 9:33
